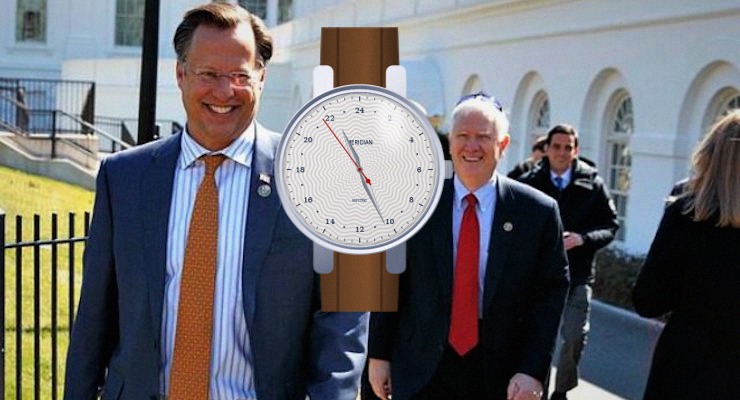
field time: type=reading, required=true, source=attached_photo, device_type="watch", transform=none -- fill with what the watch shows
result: 22:25:54
